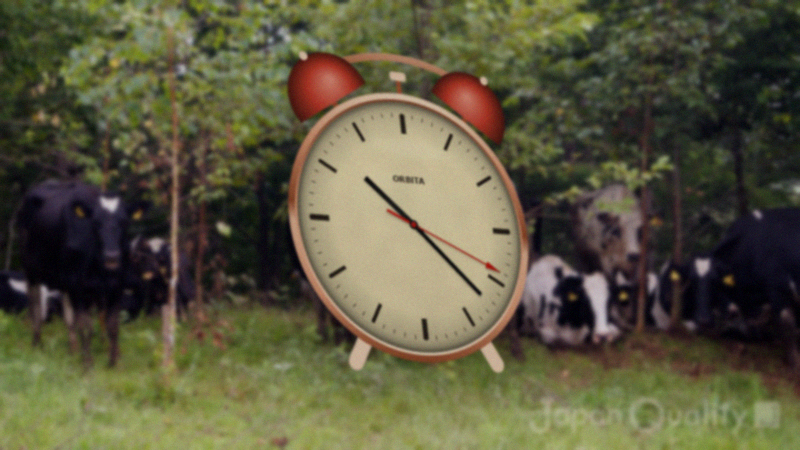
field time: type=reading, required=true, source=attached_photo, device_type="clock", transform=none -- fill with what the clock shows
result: 10:22:19
